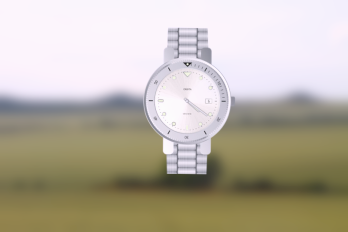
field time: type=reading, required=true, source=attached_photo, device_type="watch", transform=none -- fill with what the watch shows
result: 4:21
